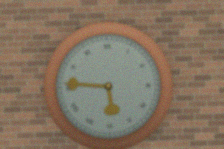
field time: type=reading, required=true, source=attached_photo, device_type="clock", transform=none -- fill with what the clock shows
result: 5:46
